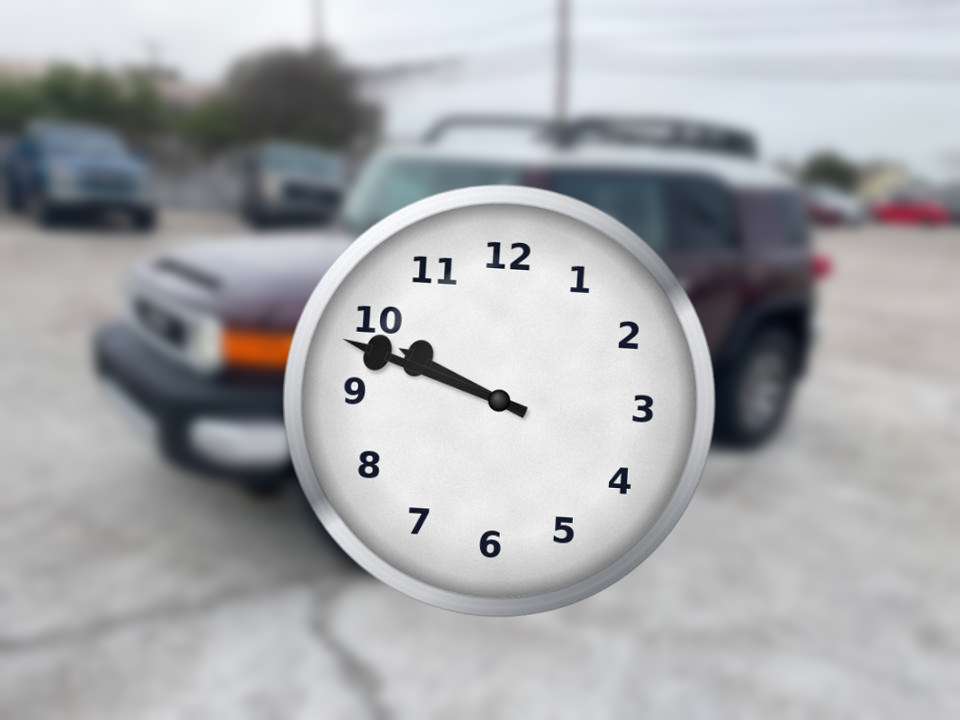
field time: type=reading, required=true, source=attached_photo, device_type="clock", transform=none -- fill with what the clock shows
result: 9:48
